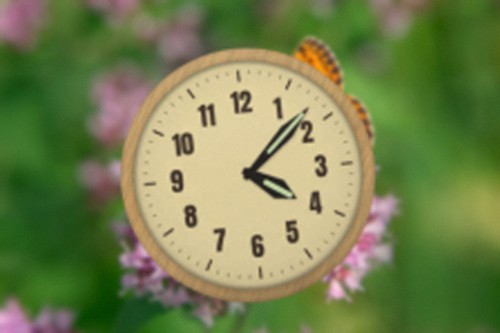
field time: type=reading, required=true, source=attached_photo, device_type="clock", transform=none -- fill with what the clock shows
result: 4:08
